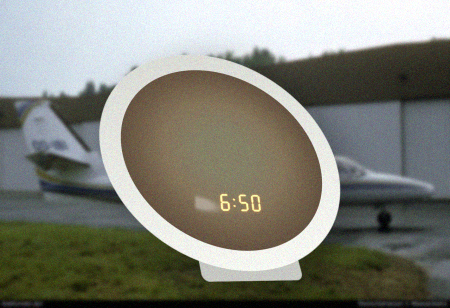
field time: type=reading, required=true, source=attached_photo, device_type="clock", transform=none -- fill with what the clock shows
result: 6:50
